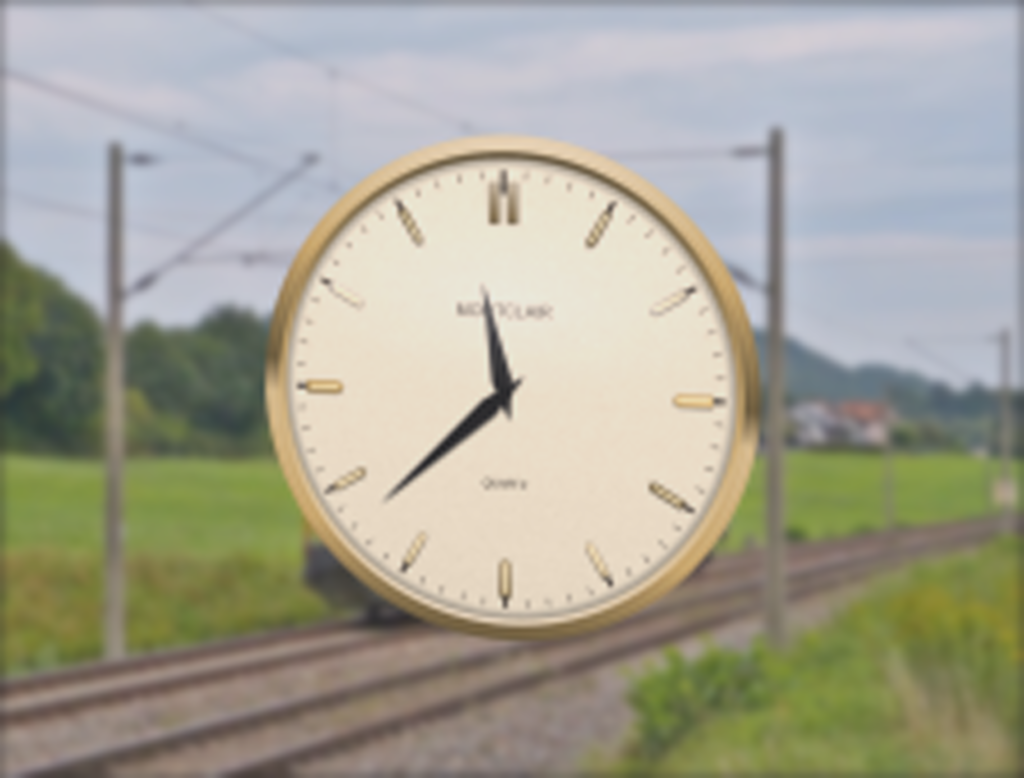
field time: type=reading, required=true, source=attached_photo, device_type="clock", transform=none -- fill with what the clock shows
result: 11:38
